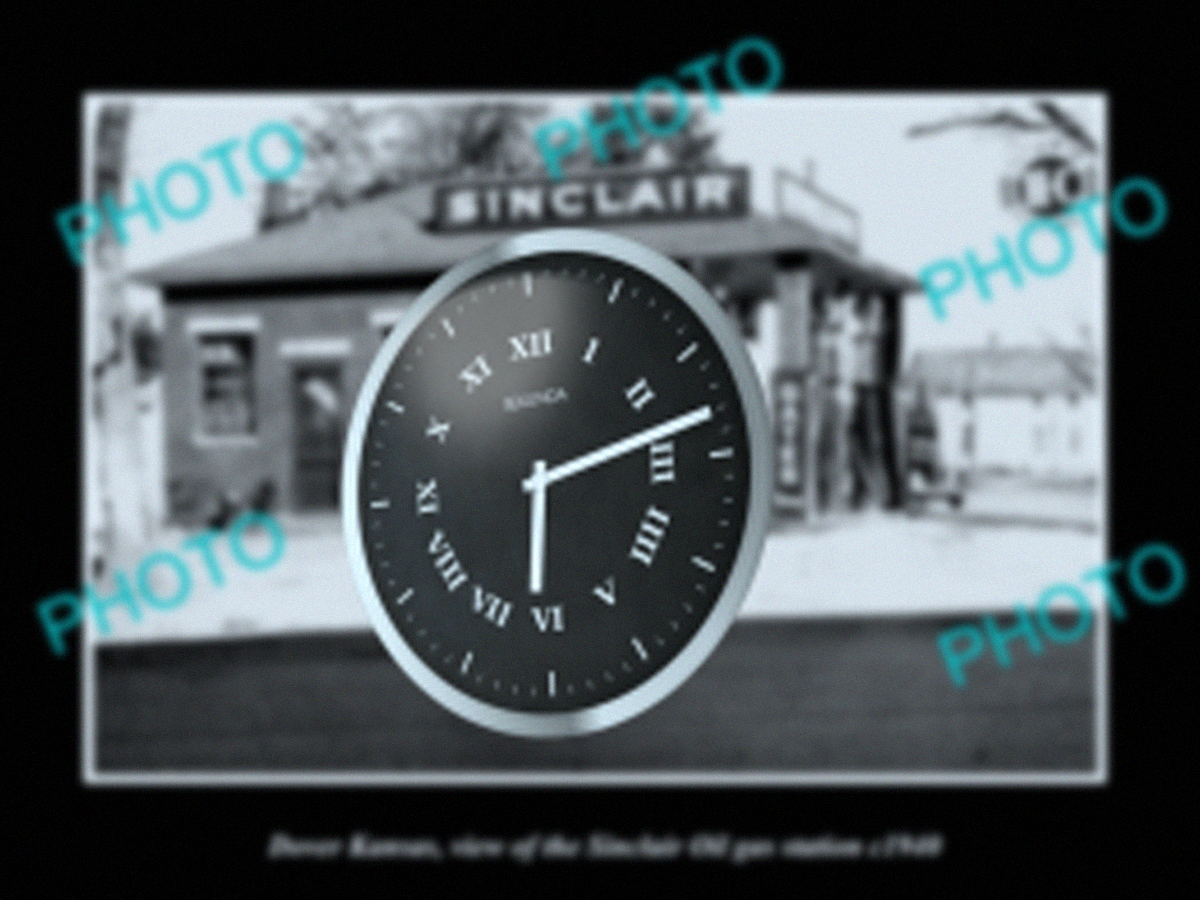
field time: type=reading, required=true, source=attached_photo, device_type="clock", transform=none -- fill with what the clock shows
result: 6:13
